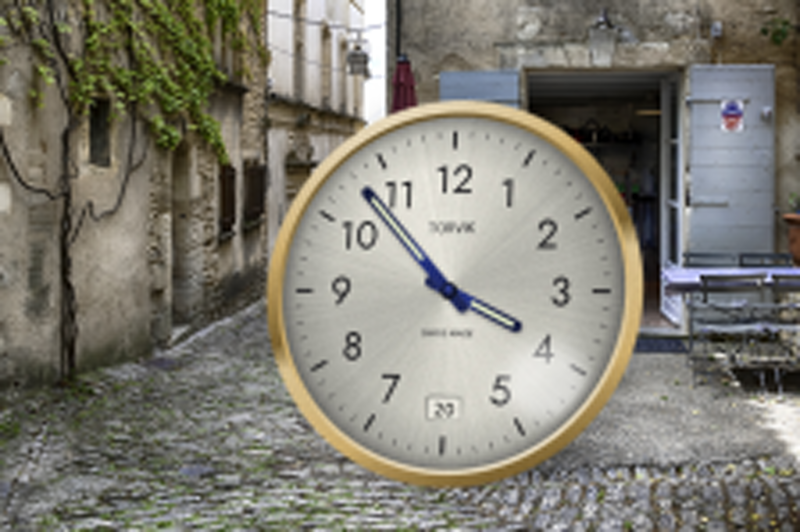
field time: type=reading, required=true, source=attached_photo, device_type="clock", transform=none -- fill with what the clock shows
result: 3:53
